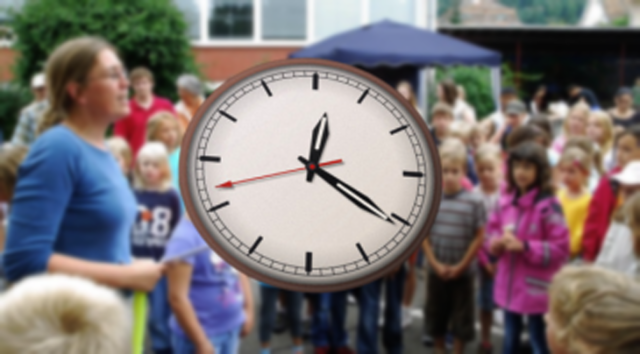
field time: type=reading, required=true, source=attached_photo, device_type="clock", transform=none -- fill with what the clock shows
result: 12:20:42
